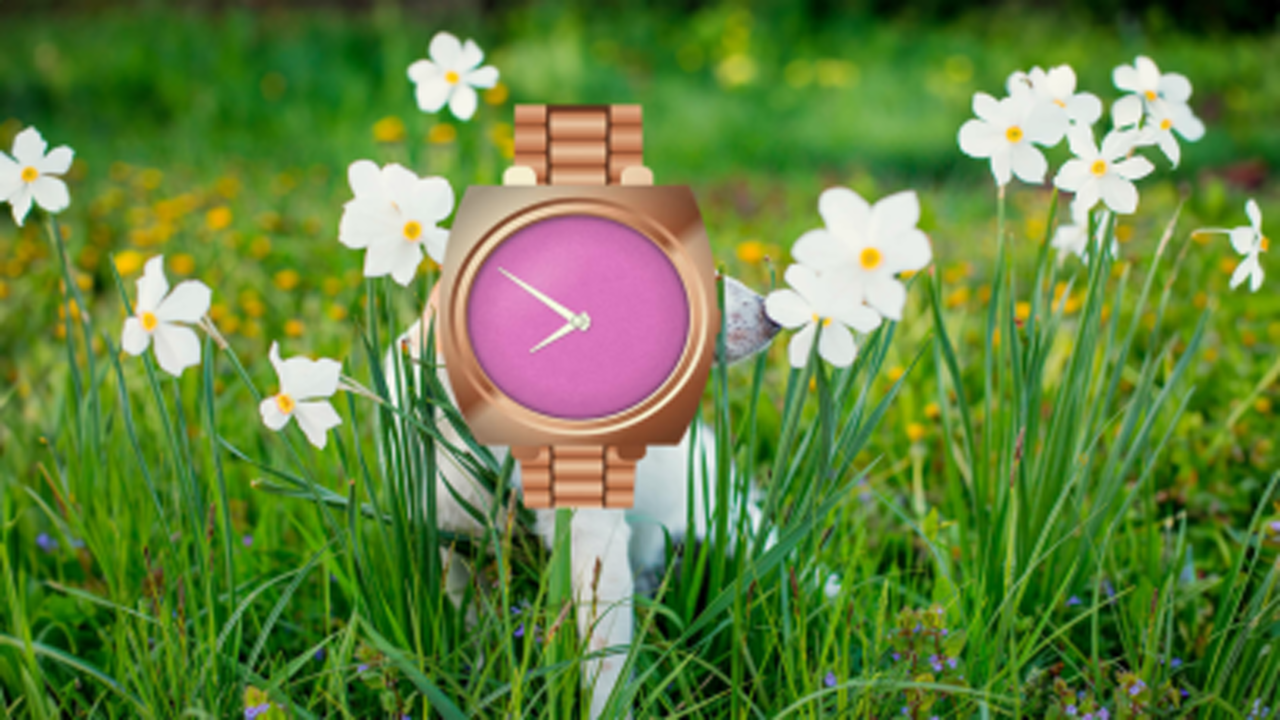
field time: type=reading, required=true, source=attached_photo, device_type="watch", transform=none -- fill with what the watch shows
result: 7:51
